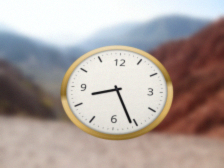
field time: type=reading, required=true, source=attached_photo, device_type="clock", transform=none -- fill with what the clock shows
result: 8:26
